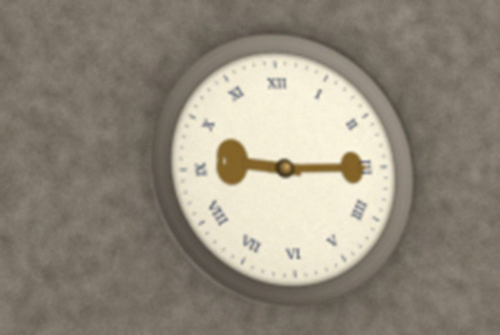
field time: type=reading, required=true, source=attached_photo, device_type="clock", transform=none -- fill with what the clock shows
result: 9:15
